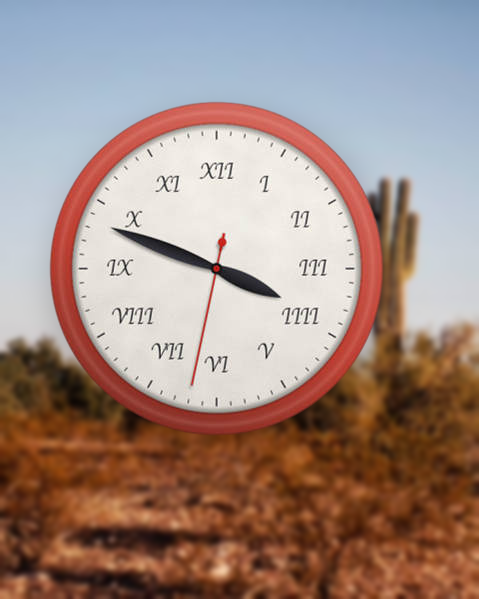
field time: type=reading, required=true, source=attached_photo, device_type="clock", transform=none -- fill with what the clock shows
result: 3:48:32
